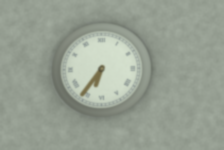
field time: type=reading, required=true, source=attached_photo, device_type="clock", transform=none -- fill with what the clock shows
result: 6:36
